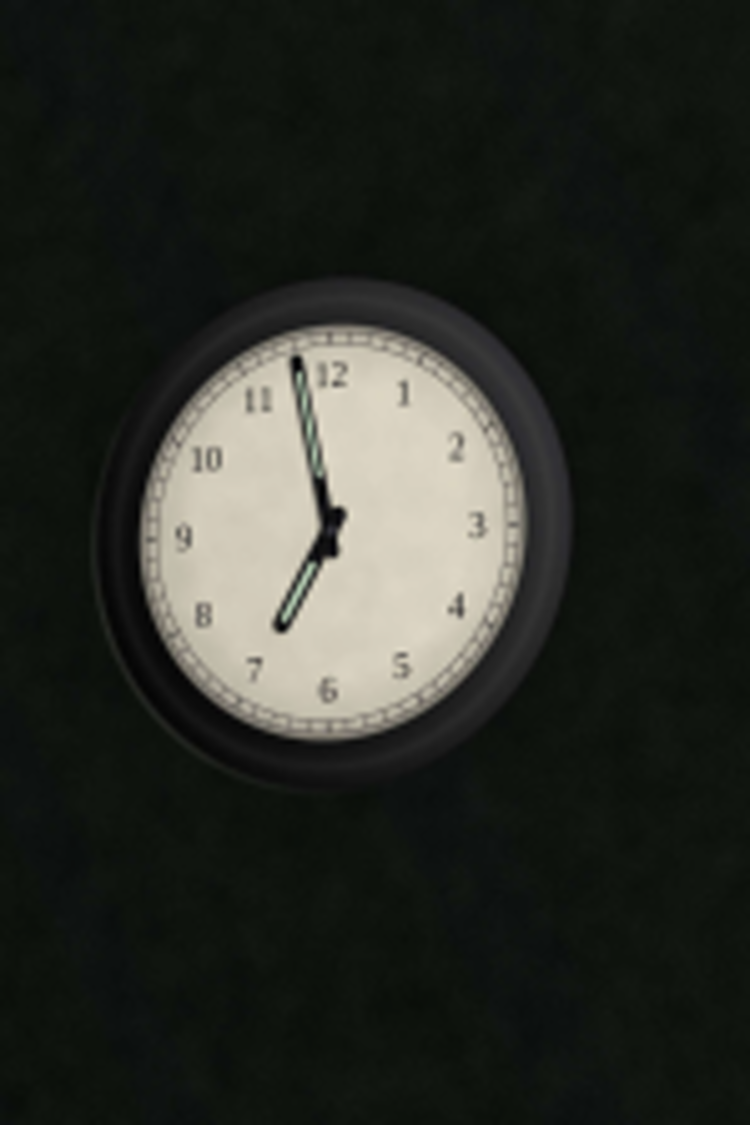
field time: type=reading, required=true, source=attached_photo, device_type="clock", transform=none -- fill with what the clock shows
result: 6:58
